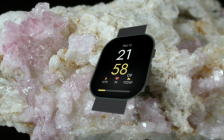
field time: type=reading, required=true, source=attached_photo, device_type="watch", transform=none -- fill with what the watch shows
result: 21:58
